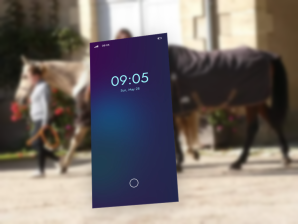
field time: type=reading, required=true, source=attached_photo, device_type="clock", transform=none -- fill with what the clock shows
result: 9:05
